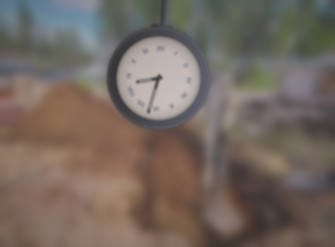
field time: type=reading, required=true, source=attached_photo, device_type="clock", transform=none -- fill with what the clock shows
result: 8:32
